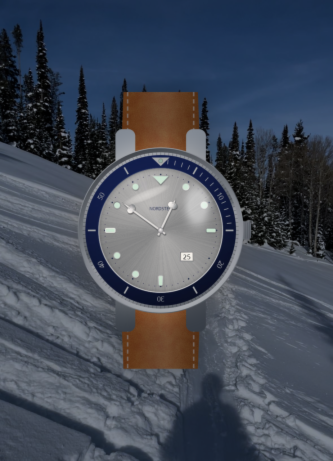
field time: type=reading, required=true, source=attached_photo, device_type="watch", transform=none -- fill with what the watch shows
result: 12:51
